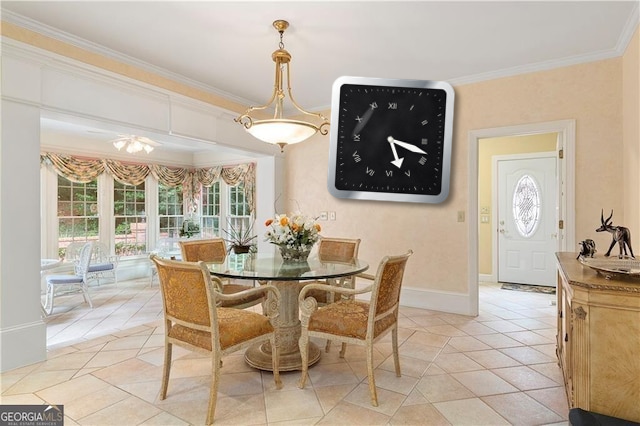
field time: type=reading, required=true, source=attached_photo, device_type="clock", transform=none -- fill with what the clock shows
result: 5:18
